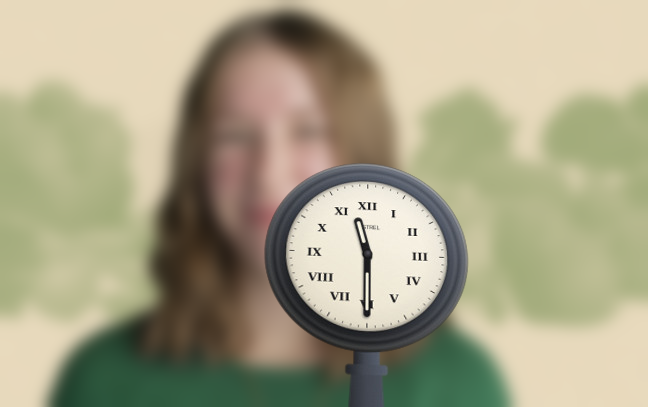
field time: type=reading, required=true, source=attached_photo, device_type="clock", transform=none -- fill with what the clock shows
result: 11:30
